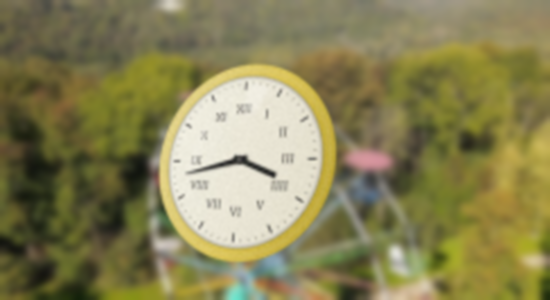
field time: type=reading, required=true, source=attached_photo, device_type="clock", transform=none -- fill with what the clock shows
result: 3:43
